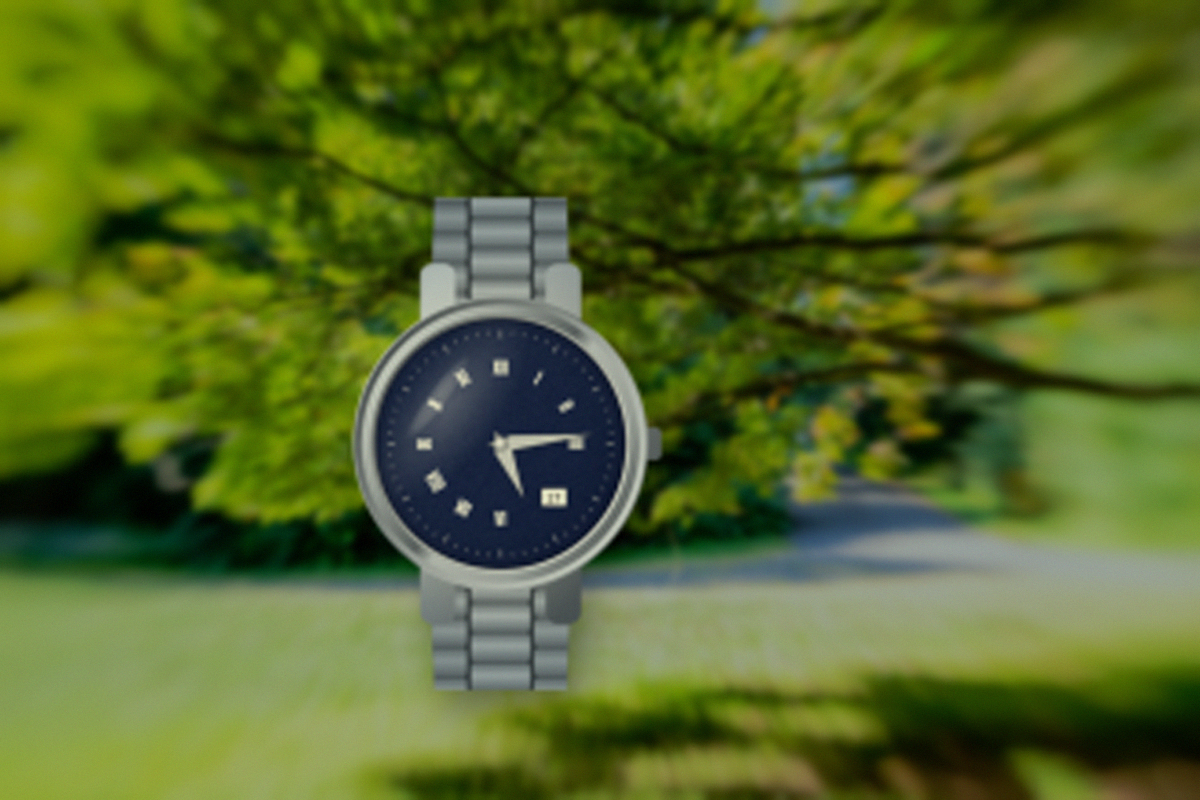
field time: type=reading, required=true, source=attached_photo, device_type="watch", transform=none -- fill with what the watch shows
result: 5:14
